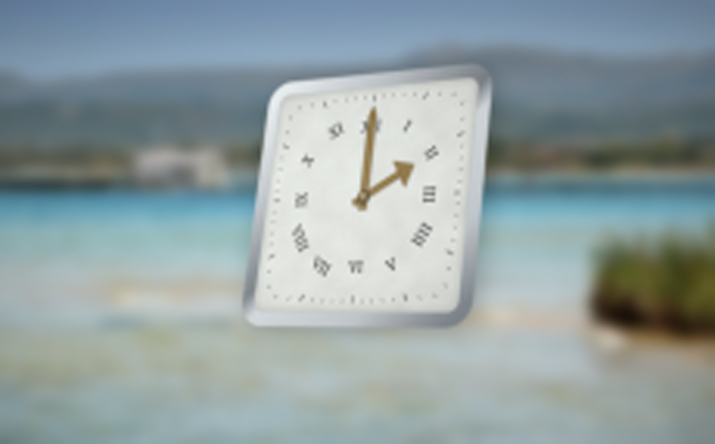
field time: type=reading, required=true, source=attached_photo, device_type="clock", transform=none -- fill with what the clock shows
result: 2:00
